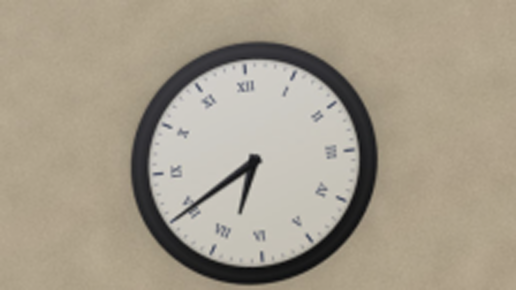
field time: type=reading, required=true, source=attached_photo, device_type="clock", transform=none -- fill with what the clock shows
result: 6:40
